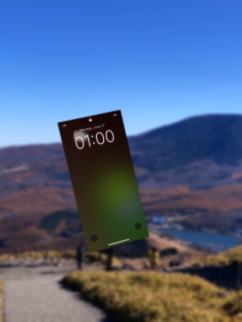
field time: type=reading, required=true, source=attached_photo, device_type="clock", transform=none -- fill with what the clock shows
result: 1:00
